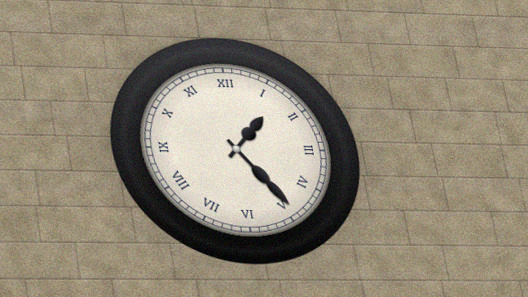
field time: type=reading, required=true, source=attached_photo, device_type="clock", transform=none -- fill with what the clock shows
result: 1:24
